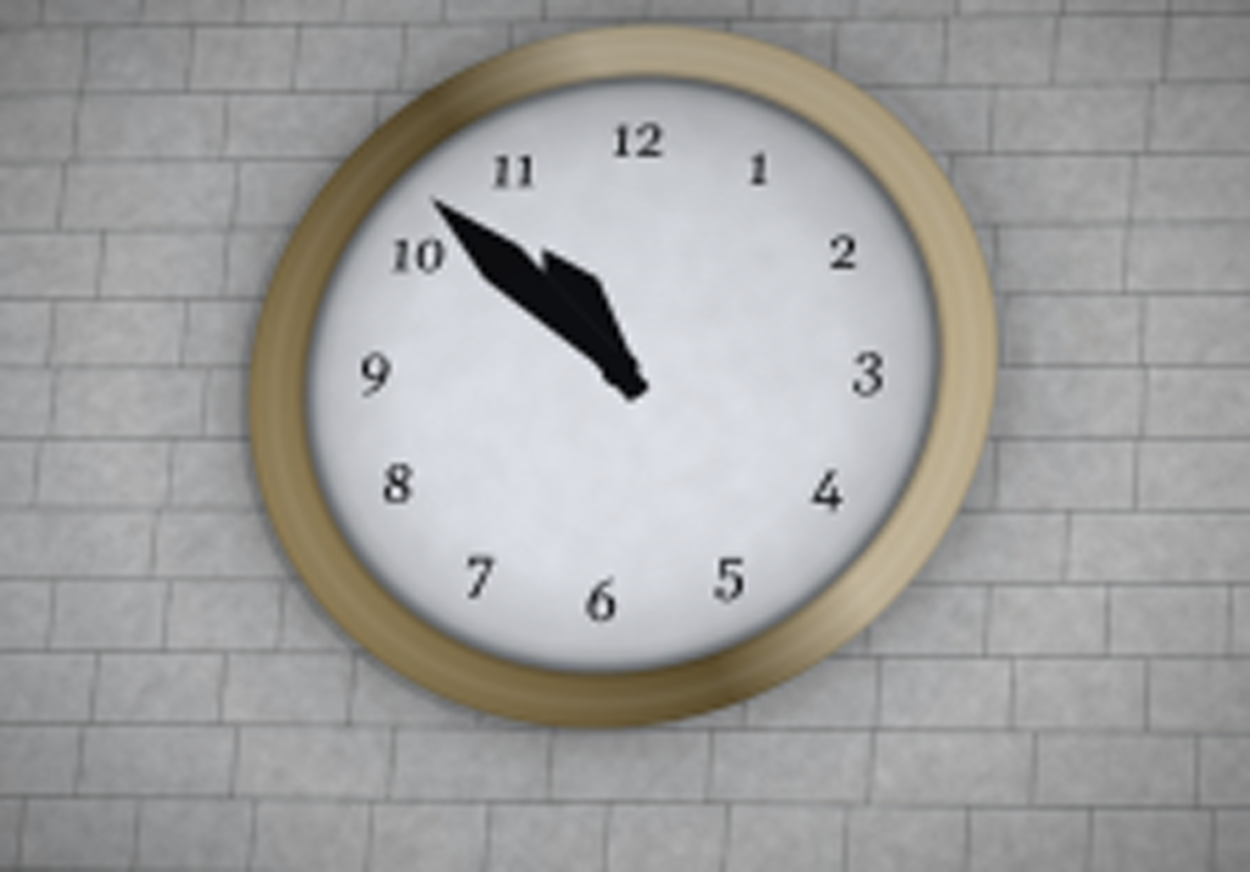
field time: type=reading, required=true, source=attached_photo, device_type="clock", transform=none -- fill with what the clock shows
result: 10:52
